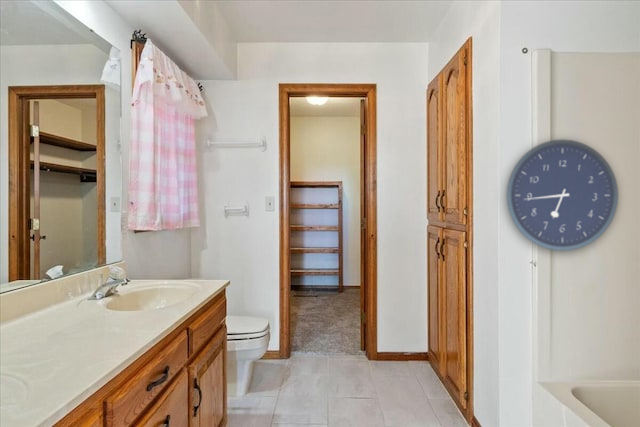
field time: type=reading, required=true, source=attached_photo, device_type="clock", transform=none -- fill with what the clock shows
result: 6:44
